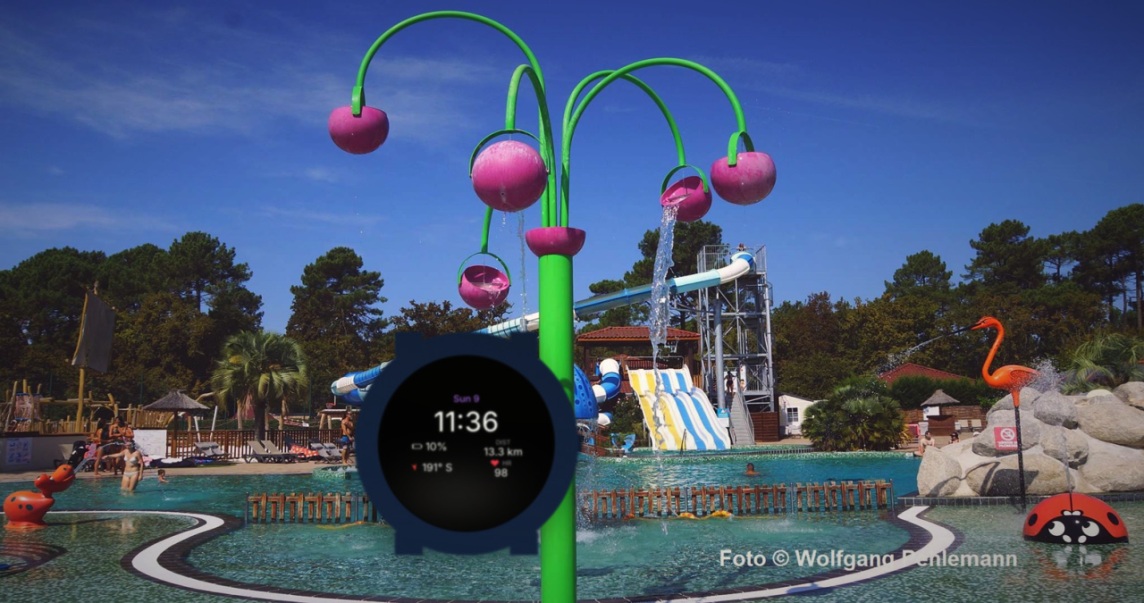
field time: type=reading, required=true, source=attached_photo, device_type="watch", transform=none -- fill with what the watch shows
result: 11:36
